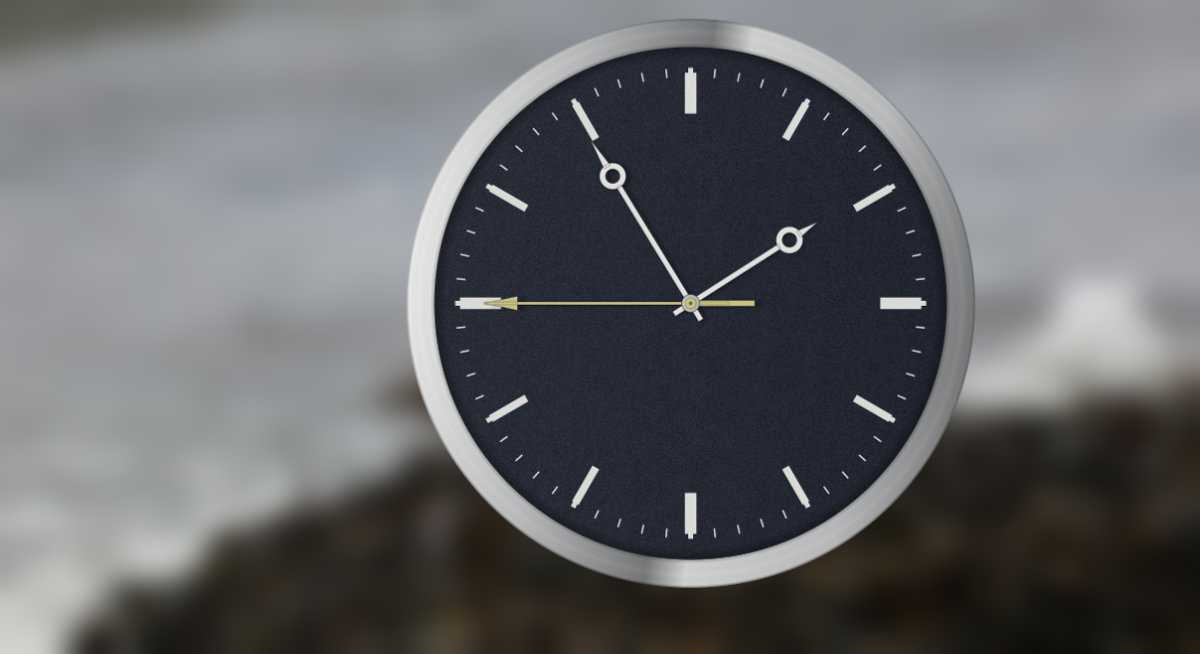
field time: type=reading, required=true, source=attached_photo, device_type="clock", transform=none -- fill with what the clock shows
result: 1:54:45
